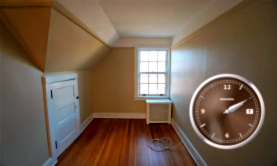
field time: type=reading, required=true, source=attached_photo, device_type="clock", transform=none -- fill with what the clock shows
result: 2:10
